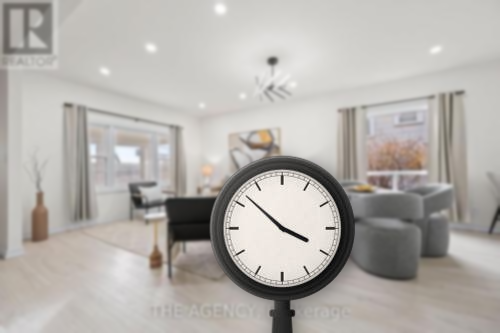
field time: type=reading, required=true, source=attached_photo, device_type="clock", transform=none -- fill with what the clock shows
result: 3:52
